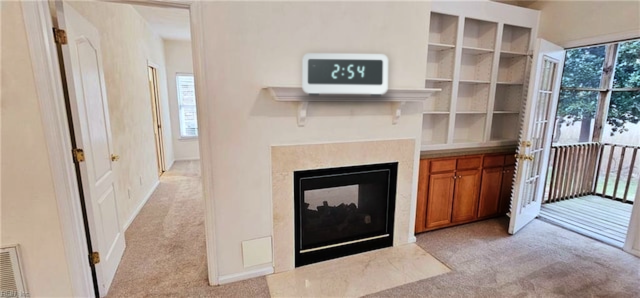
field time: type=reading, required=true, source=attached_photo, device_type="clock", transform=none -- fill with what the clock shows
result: 2:54
